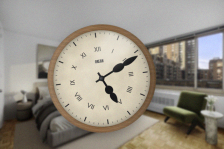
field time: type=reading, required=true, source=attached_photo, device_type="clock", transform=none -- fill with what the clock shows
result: 5:11
